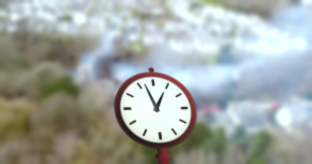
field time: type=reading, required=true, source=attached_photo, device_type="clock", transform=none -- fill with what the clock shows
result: 12:57
